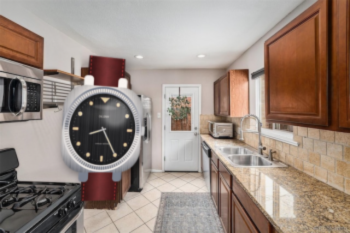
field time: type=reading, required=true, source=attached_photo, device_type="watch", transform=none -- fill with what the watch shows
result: 8:25
